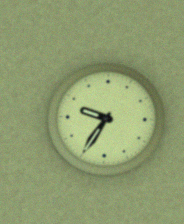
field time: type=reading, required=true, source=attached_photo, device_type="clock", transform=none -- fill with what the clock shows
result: 9:35
